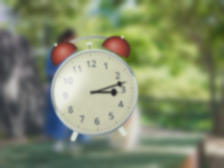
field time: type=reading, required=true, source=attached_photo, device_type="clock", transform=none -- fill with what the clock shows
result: 3:13
